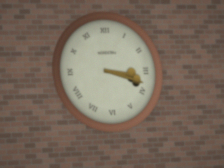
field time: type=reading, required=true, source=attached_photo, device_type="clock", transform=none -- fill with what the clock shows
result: 3:18
